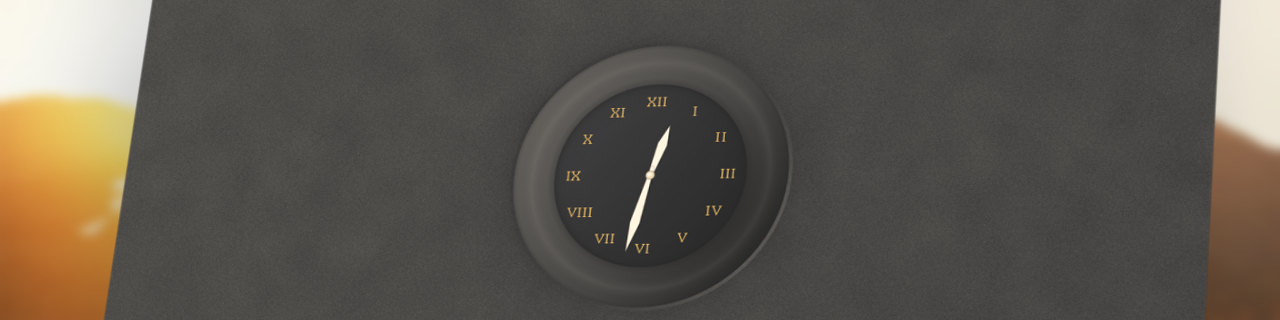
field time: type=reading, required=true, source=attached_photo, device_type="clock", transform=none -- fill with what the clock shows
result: 12:32
